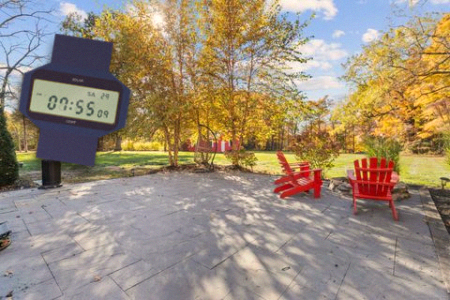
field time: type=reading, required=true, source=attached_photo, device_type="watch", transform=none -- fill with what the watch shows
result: 7:55:09
